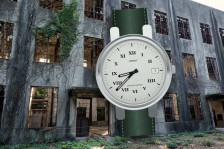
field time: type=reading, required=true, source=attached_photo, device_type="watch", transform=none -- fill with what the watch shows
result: 8:38
